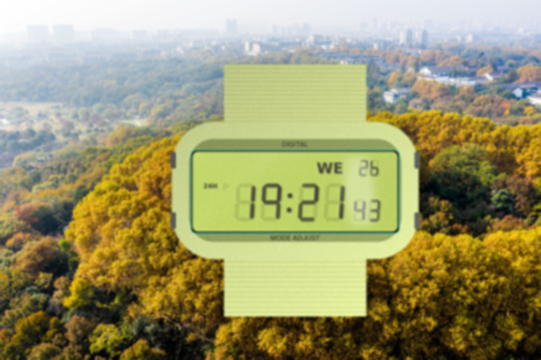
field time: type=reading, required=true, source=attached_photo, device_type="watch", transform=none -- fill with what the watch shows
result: 19:21:43
